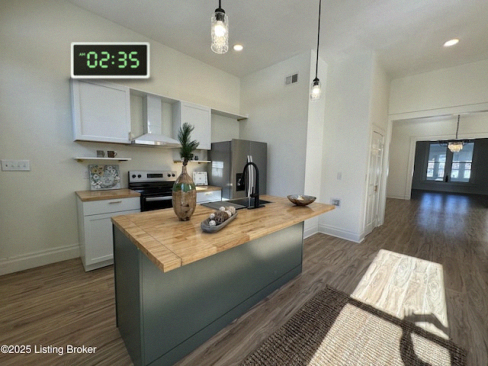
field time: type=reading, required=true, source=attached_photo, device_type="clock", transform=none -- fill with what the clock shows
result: 2:35
